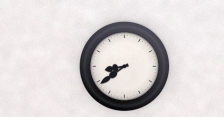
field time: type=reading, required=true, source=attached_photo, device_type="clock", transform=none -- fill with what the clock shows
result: 8:39
